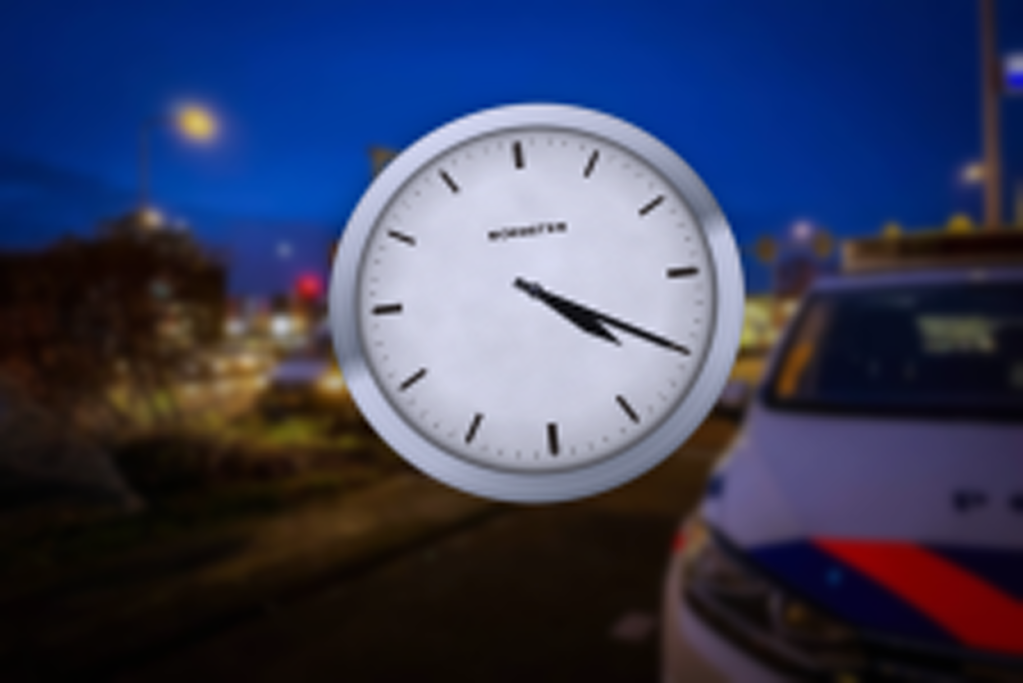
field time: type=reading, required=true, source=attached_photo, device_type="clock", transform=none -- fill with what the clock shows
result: 4:20
